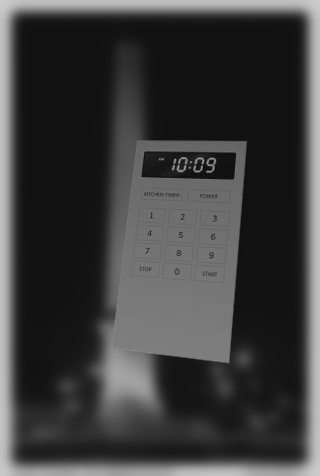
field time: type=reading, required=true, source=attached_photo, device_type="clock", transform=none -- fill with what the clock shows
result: 10:09
